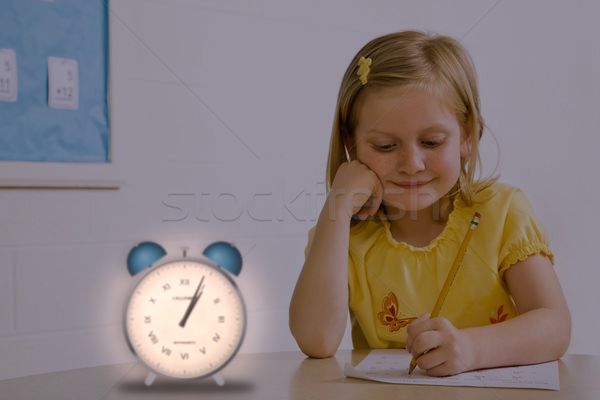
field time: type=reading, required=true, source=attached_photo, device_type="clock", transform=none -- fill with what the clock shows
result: 1:04
